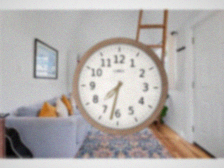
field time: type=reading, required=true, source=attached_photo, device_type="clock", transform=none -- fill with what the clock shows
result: 7:32
